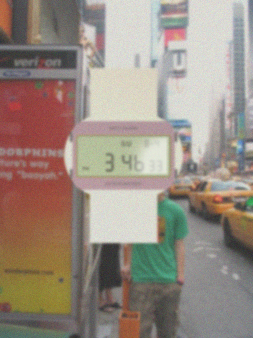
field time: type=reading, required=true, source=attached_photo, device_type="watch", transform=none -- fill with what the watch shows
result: 3:46:33
